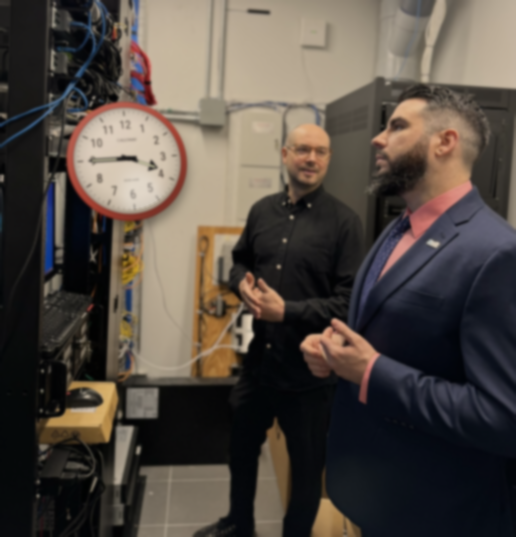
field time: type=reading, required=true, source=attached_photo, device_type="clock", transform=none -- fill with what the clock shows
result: 3:45
